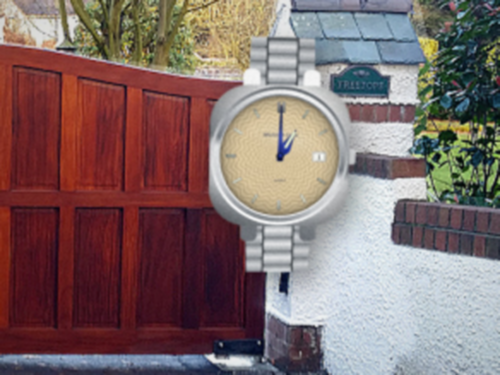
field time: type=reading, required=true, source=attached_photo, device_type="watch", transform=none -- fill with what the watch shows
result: 1:00
